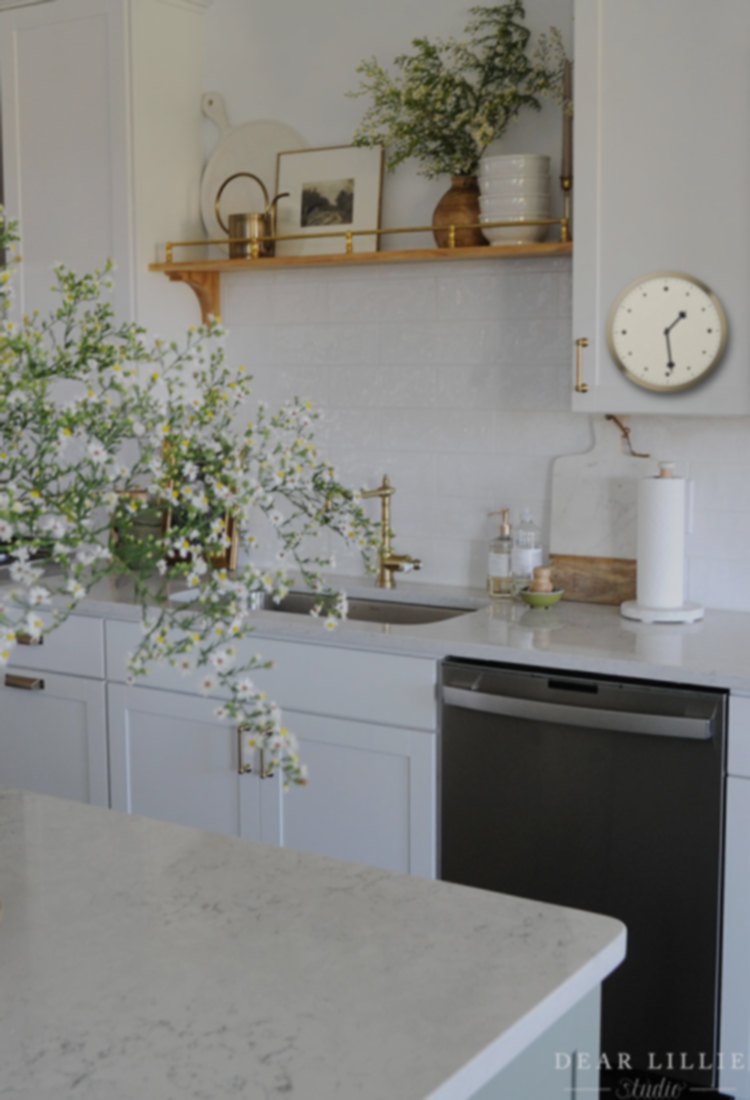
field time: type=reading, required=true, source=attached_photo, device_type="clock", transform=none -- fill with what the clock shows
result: 1:29
